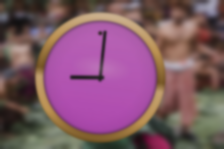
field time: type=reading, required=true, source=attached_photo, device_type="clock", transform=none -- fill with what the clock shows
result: 9:01
